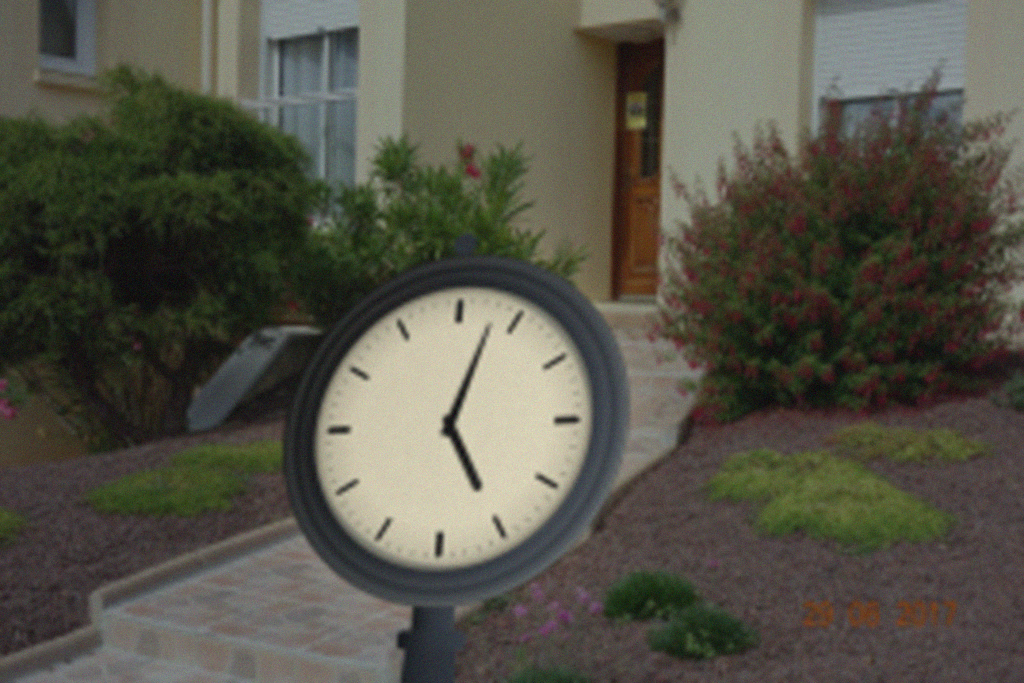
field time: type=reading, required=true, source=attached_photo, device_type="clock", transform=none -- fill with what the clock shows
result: 5:03
